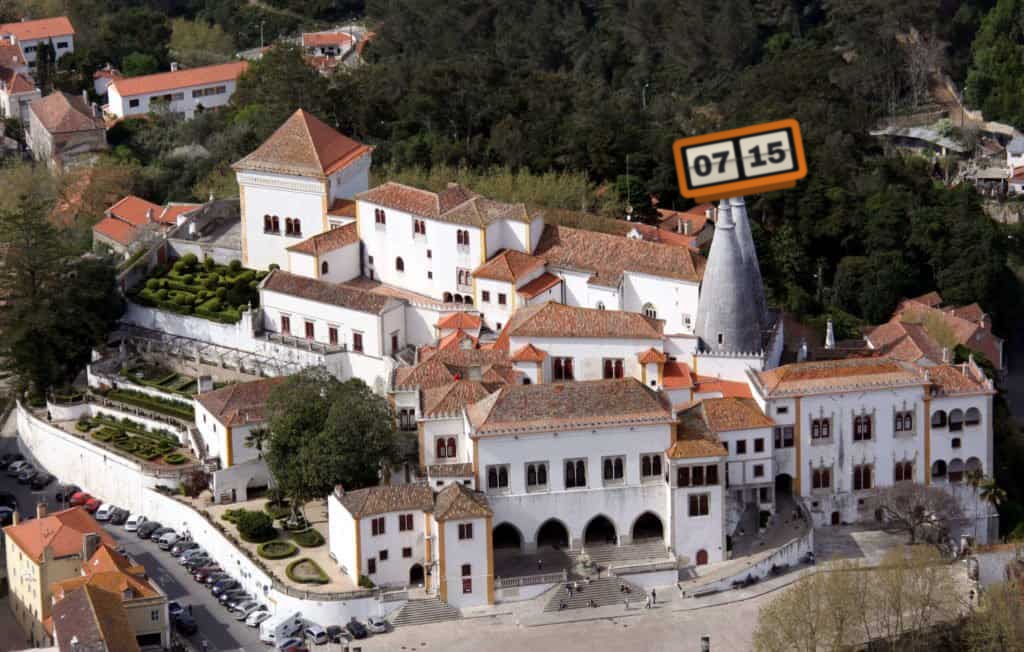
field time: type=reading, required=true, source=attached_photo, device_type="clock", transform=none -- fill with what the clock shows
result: 7:15
